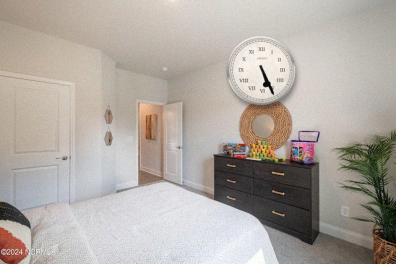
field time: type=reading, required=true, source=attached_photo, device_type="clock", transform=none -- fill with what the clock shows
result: 5:26
